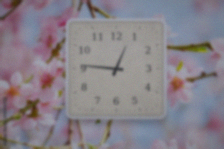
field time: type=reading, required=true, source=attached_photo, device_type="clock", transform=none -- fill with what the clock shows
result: 12:46
